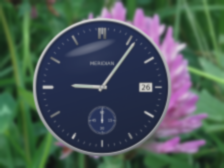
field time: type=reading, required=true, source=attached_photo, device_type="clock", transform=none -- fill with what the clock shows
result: 9:06
